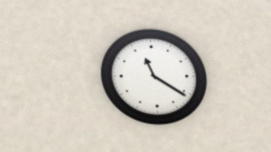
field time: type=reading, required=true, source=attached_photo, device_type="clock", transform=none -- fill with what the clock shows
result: 11:21
